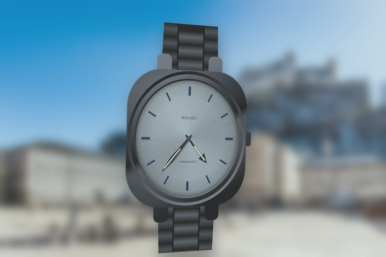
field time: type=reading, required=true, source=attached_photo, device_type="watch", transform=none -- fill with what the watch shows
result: 4:37
